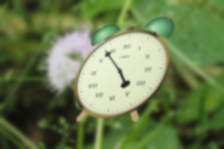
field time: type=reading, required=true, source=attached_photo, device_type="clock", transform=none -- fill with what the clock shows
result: 4:53
